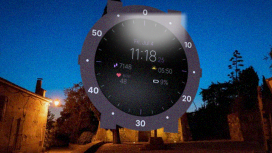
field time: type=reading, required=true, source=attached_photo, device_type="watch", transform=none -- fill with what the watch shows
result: 11:18
